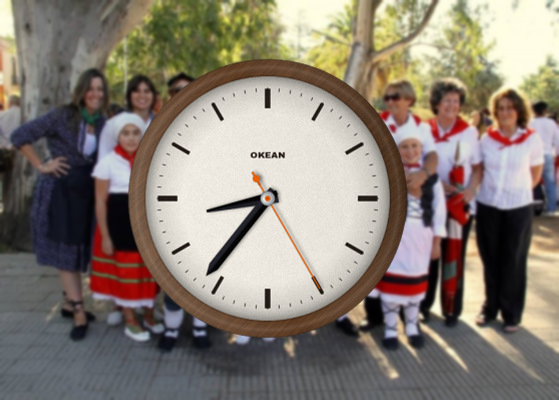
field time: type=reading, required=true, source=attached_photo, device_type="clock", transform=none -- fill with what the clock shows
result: 8:36:25
